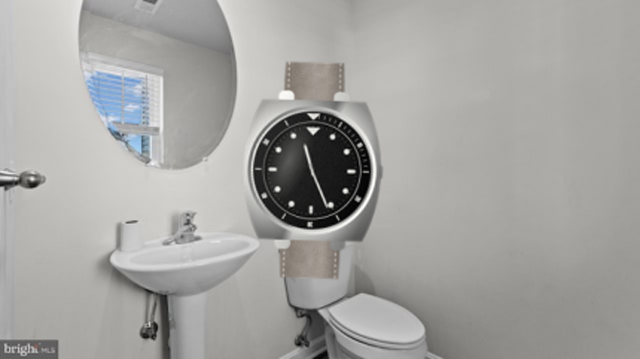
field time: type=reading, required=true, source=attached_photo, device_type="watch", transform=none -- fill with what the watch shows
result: 11:26
